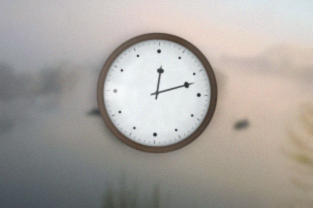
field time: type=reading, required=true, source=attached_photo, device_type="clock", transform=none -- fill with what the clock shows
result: 12:12
